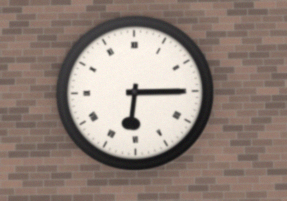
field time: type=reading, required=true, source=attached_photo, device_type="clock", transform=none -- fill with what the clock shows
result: 6:15
